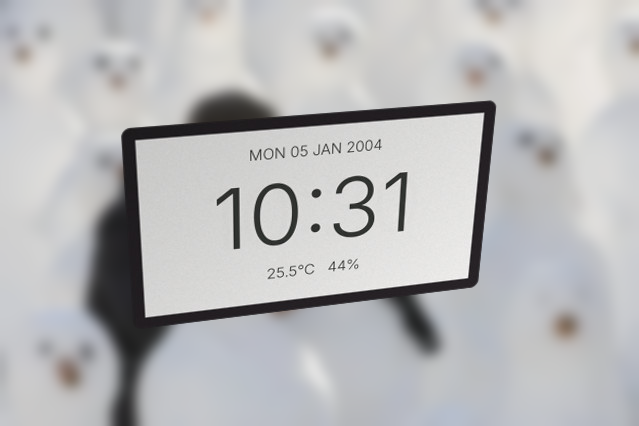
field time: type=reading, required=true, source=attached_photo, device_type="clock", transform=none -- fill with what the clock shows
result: 10:31
